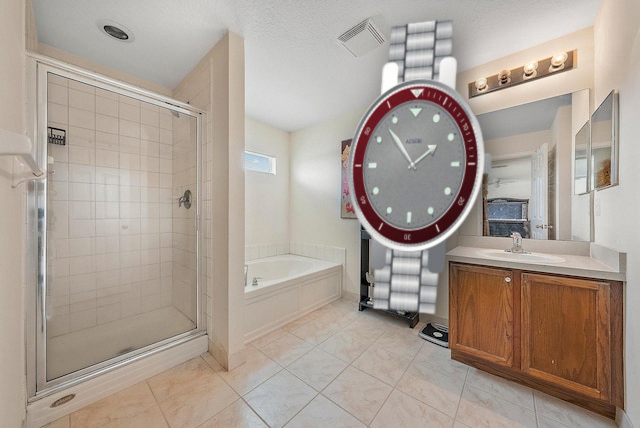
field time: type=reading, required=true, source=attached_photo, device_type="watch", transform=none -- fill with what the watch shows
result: 1:53
